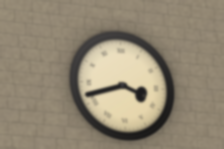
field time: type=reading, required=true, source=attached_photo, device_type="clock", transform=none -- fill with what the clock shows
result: 3:42
